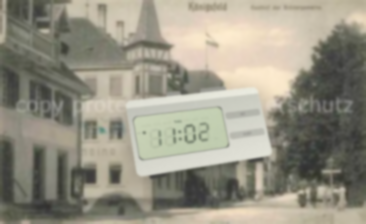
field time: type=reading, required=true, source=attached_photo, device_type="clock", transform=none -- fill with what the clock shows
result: 11:02
